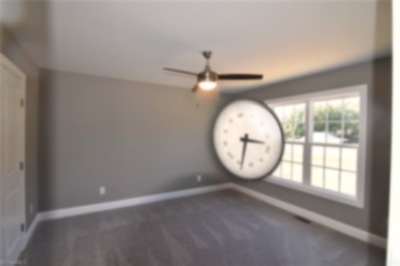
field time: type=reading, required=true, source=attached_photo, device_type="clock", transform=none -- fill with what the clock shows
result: 3:34
